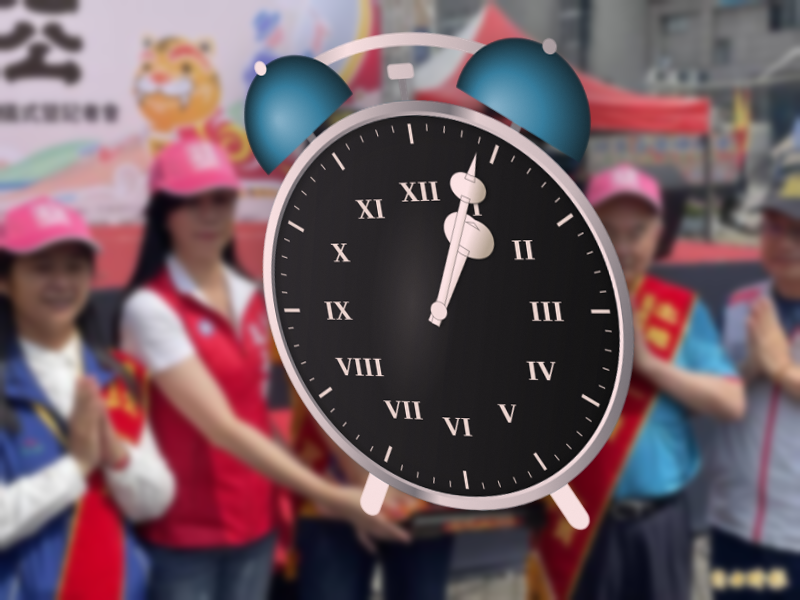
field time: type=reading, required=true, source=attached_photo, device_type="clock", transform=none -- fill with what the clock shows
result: 1:04
